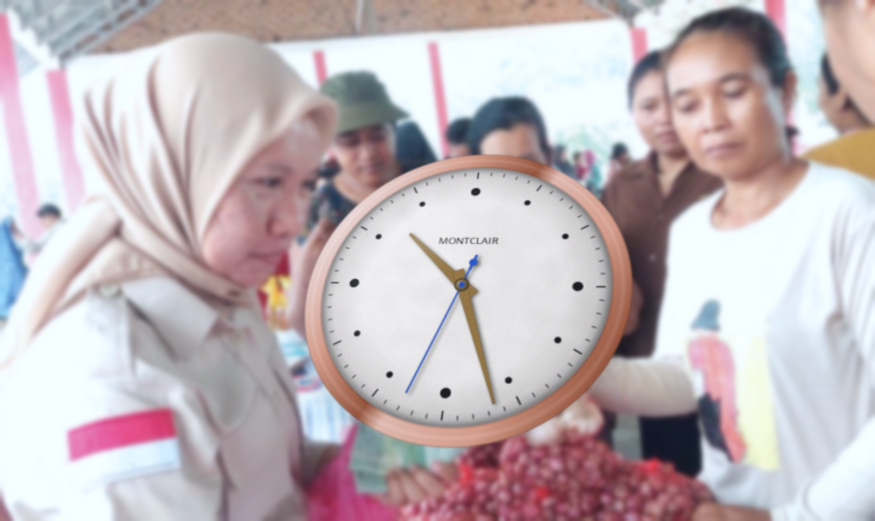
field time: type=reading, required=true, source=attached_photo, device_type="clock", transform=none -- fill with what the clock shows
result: 10:26:33
